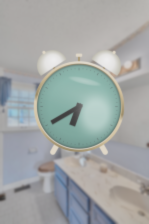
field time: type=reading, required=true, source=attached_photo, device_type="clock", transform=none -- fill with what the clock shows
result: 6:40
